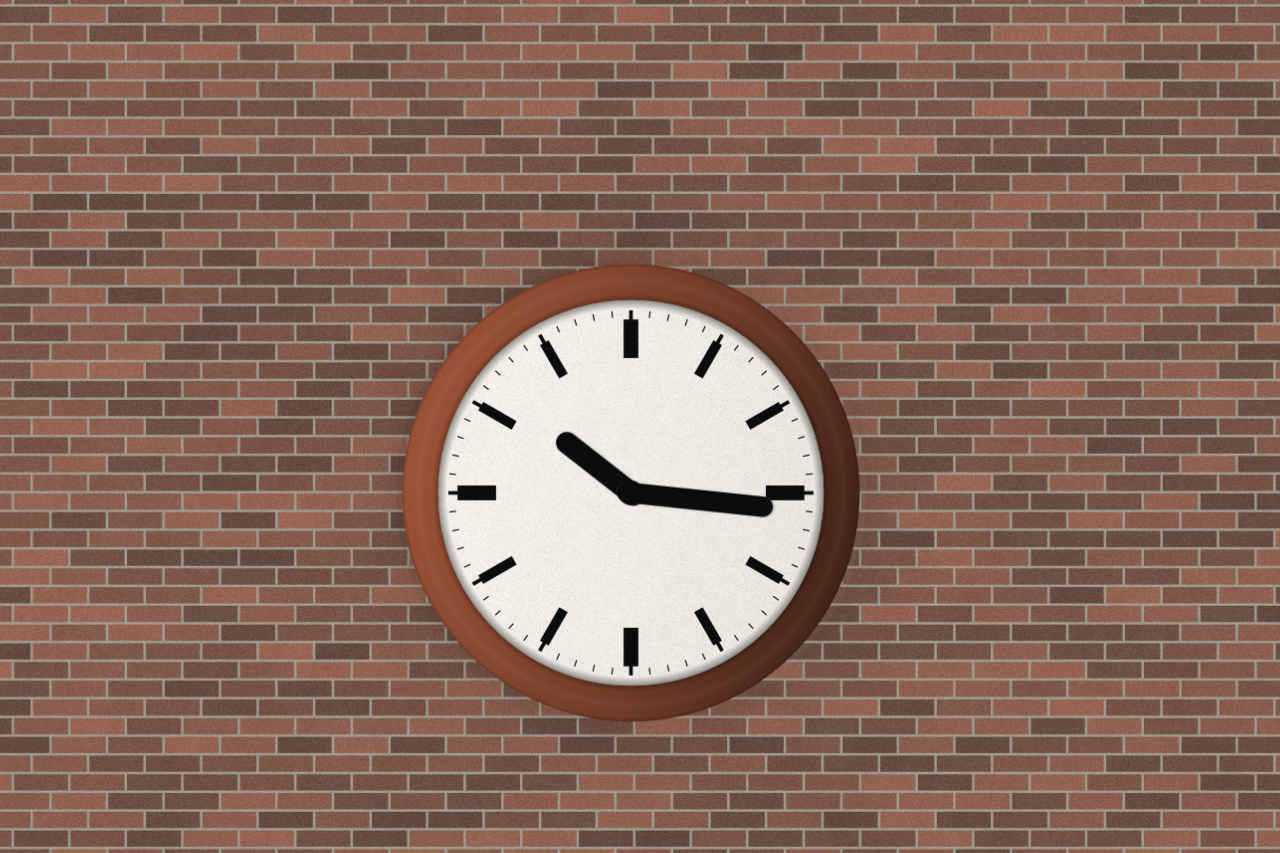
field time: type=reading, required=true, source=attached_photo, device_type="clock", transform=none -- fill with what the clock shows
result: 10:16
